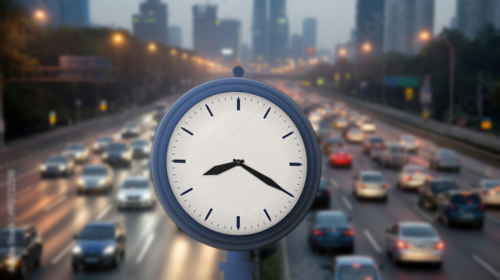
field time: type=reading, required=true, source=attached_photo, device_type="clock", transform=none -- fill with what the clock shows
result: 8:20
